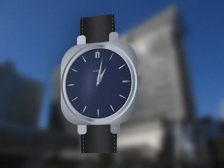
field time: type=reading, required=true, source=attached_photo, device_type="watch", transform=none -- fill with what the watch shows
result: 1:02
